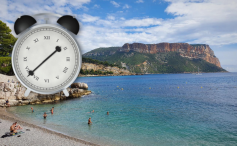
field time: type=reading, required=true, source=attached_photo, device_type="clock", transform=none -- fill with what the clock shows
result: 1:38
